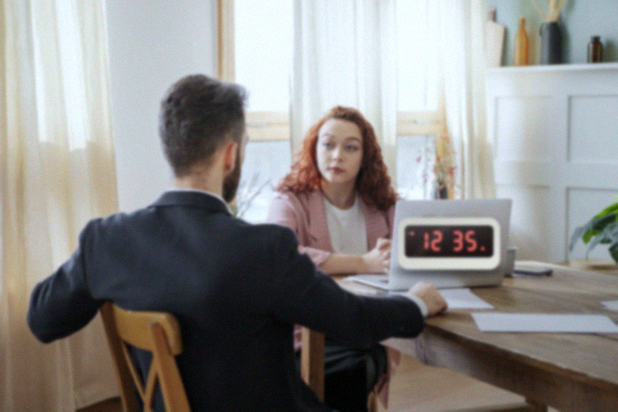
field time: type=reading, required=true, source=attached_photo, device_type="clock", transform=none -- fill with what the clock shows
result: 12:35
